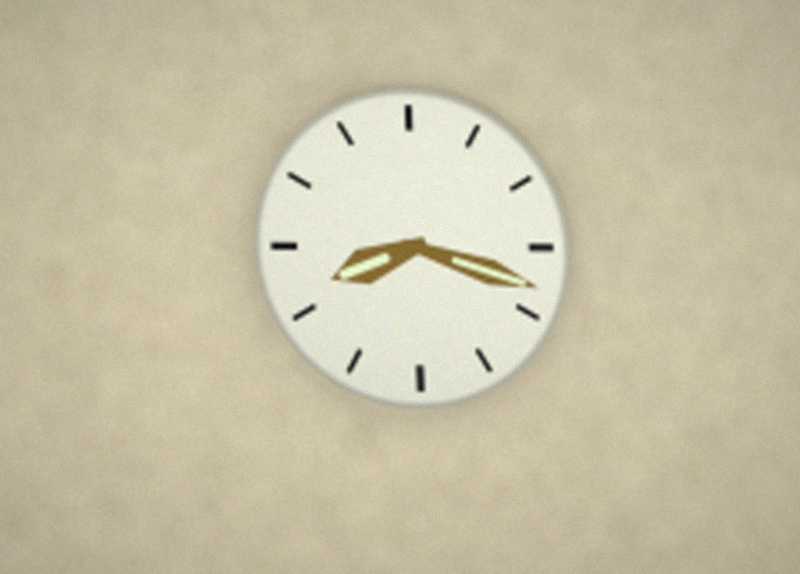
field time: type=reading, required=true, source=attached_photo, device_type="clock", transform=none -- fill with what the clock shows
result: 8:18
